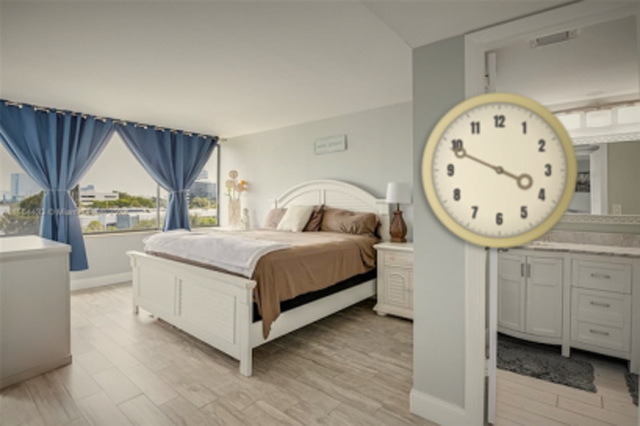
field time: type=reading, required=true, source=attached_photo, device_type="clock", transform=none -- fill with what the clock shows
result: 3:49
